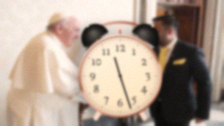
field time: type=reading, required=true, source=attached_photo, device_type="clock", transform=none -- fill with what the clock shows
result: 11:27
